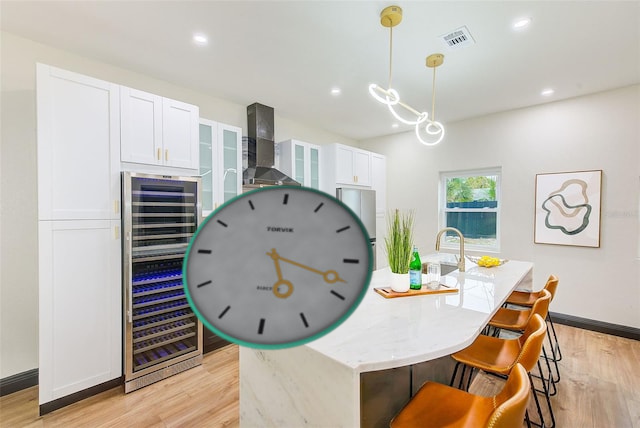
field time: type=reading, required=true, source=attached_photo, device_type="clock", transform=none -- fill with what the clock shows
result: 5:18
